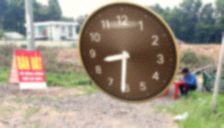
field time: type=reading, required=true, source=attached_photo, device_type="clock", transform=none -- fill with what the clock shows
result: 8:31
